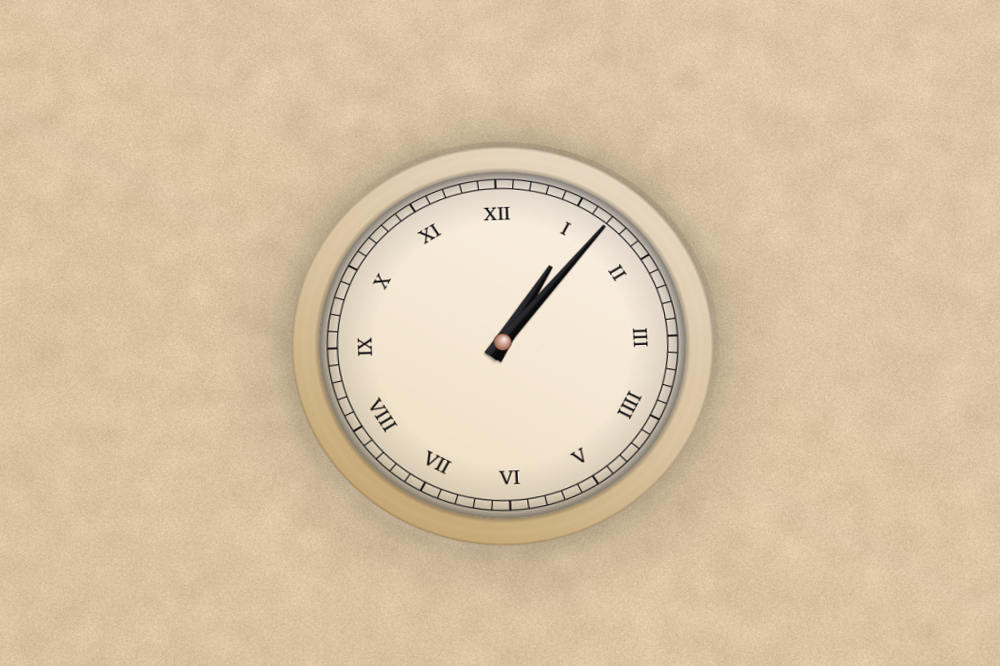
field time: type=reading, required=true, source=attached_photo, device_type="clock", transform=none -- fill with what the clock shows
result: 1:07
